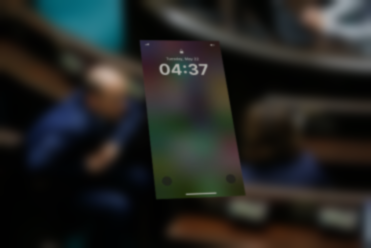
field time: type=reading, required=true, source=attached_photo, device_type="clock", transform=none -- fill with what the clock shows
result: 4:37
